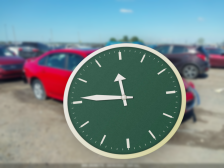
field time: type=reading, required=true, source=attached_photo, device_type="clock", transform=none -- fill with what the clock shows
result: 11:46
